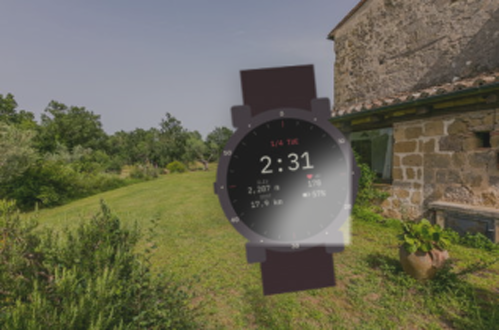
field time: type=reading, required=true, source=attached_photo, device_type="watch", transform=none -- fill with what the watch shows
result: 2:31
